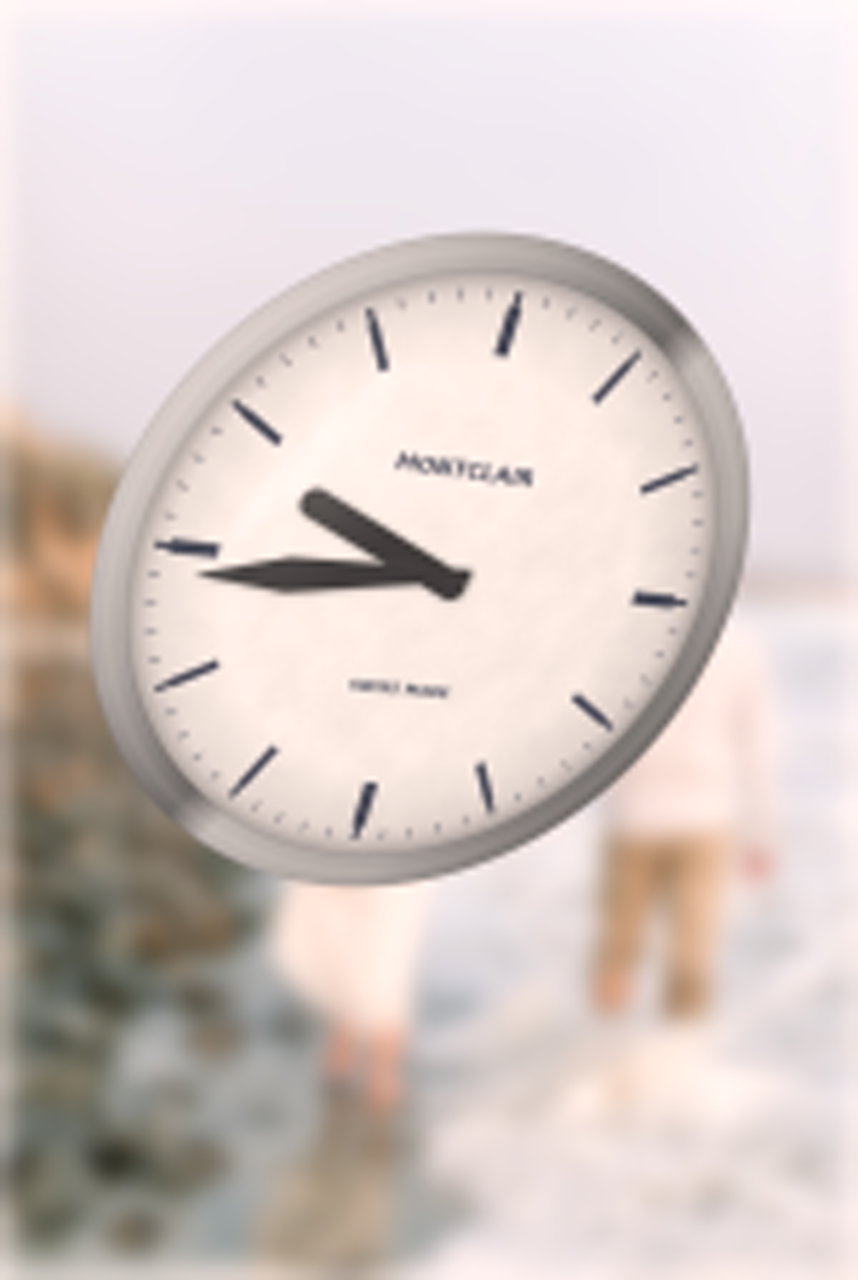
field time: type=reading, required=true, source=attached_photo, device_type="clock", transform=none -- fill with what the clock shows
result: 9:44
